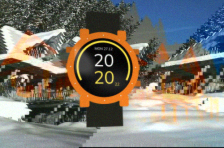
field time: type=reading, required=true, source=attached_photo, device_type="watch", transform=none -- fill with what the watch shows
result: 20:20
